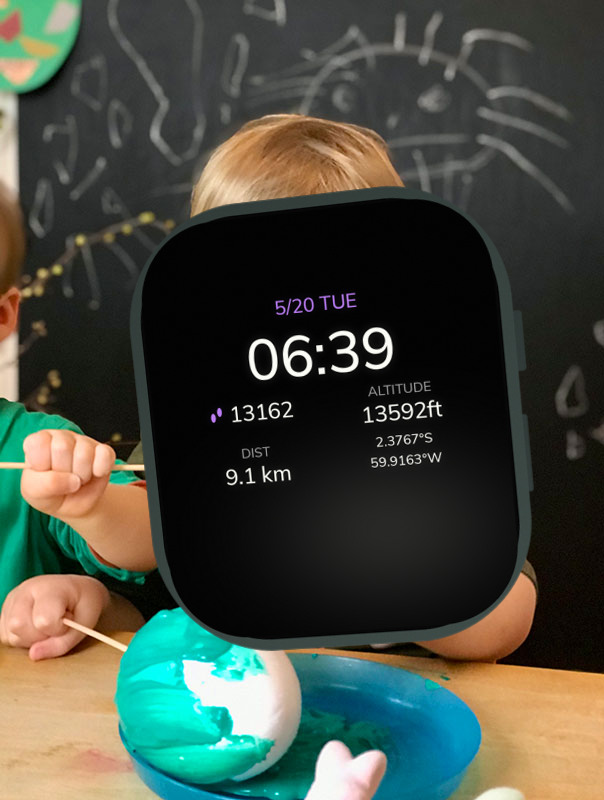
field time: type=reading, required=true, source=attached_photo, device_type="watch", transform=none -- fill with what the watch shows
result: 6:39
